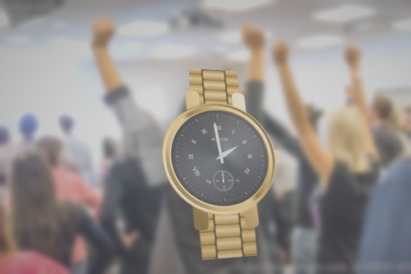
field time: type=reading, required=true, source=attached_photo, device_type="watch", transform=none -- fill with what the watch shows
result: 1:59
